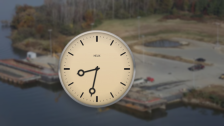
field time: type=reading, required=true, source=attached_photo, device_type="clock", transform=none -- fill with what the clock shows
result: 8:32
